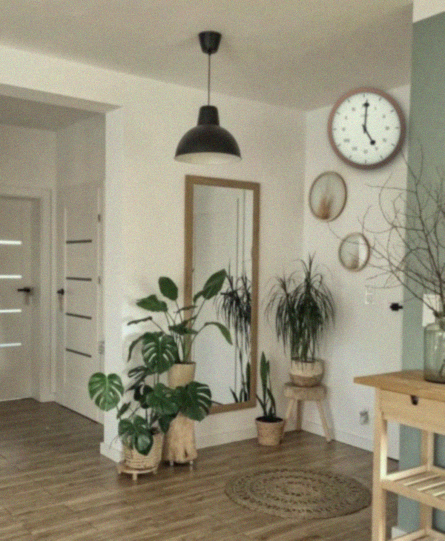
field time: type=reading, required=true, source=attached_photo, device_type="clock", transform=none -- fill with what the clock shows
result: 5:01
